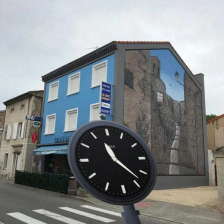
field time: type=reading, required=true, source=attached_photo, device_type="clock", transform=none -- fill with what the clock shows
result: 11:23
